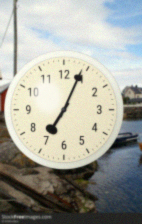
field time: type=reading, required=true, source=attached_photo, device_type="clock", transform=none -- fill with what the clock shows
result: 7:04
